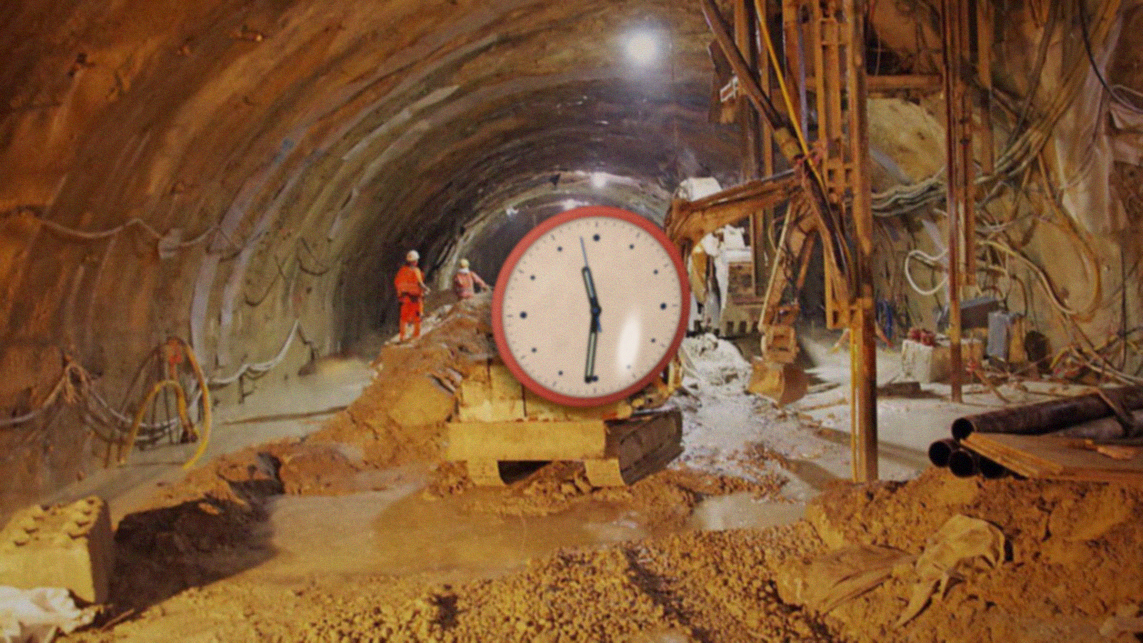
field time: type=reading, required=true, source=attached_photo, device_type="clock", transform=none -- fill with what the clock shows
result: 11:30:58
